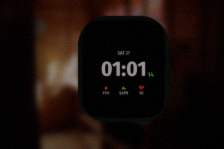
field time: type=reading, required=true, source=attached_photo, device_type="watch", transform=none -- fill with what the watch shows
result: 1:01
